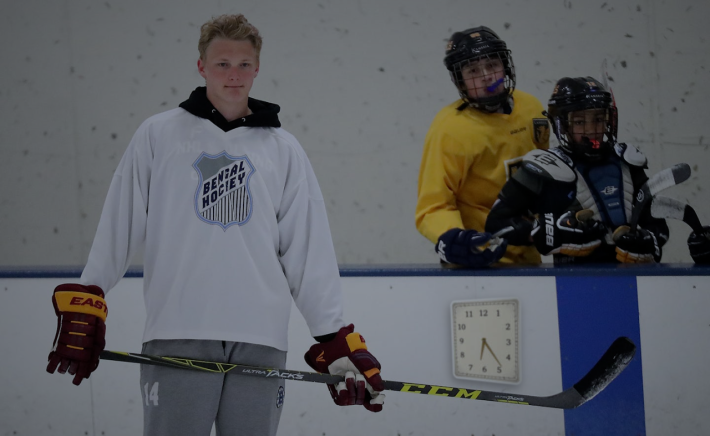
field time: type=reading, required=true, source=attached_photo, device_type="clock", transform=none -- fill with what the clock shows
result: 6:24
